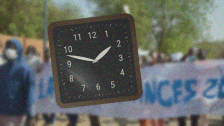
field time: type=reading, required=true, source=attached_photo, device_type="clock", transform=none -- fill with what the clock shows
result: 1:48
